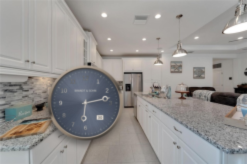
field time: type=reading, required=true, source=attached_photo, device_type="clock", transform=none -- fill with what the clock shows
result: 6:13
